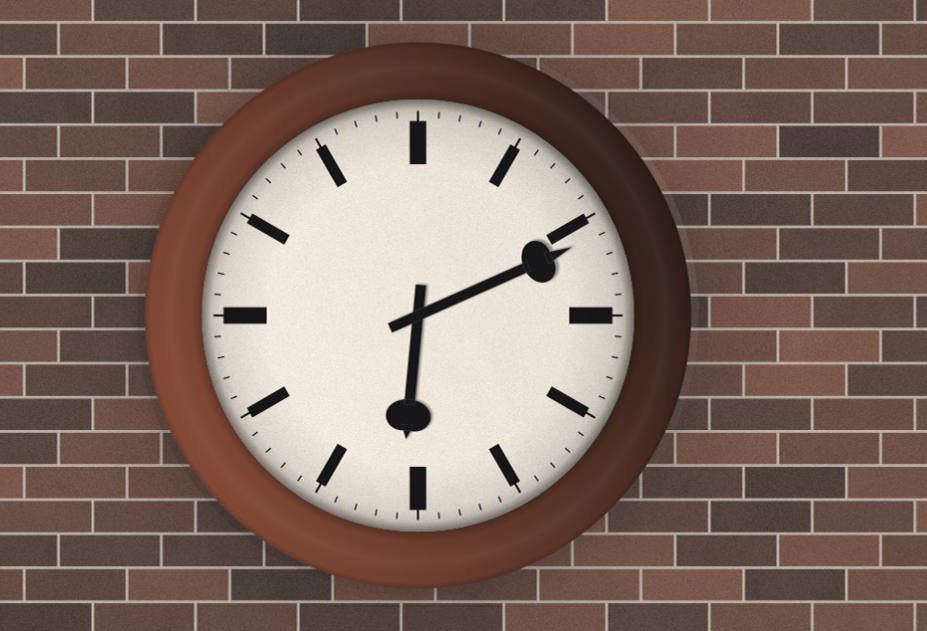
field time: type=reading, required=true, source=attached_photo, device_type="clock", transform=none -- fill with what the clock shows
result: 6:11
